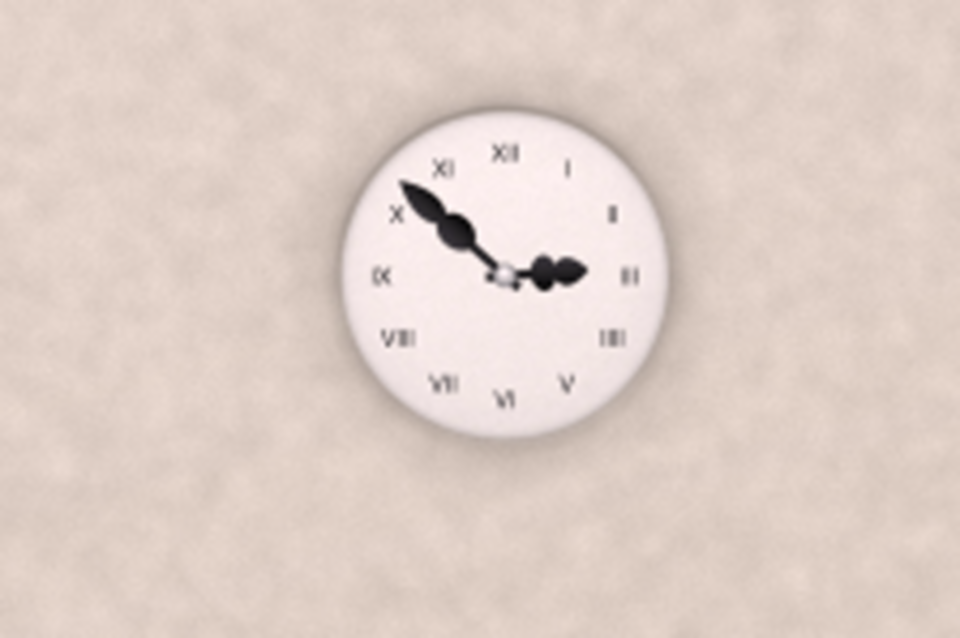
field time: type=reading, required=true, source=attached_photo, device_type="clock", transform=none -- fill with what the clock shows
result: 2:52
